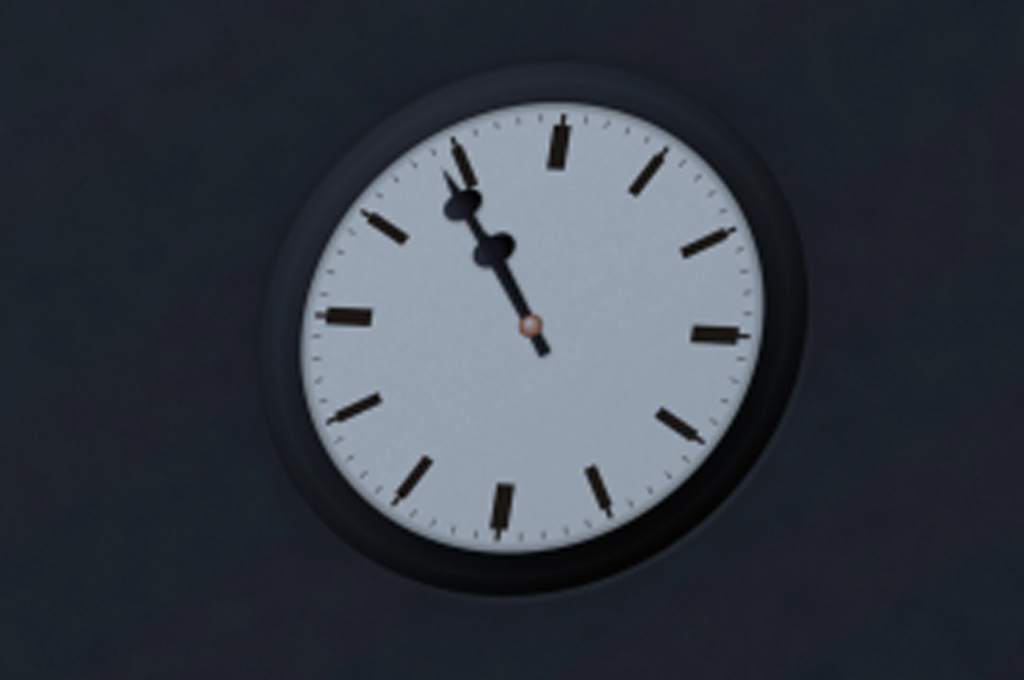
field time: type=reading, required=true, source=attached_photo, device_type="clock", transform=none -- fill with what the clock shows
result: 10:54
